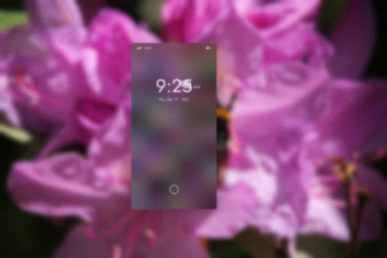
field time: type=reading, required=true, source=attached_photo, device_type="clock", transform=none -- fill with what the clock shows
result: 9:25
